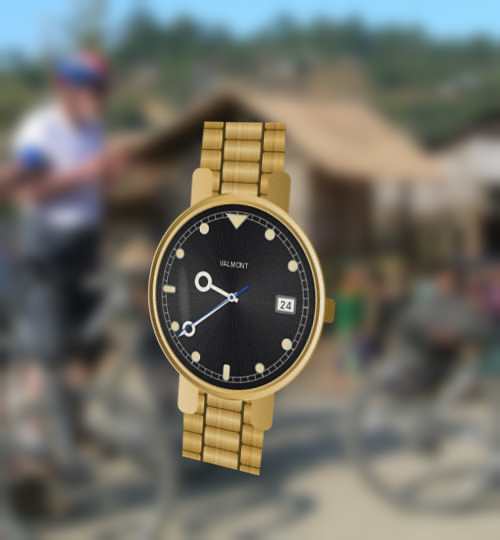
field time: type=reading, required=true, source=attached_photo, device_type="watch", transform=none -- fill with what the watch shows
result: 9:38:39
